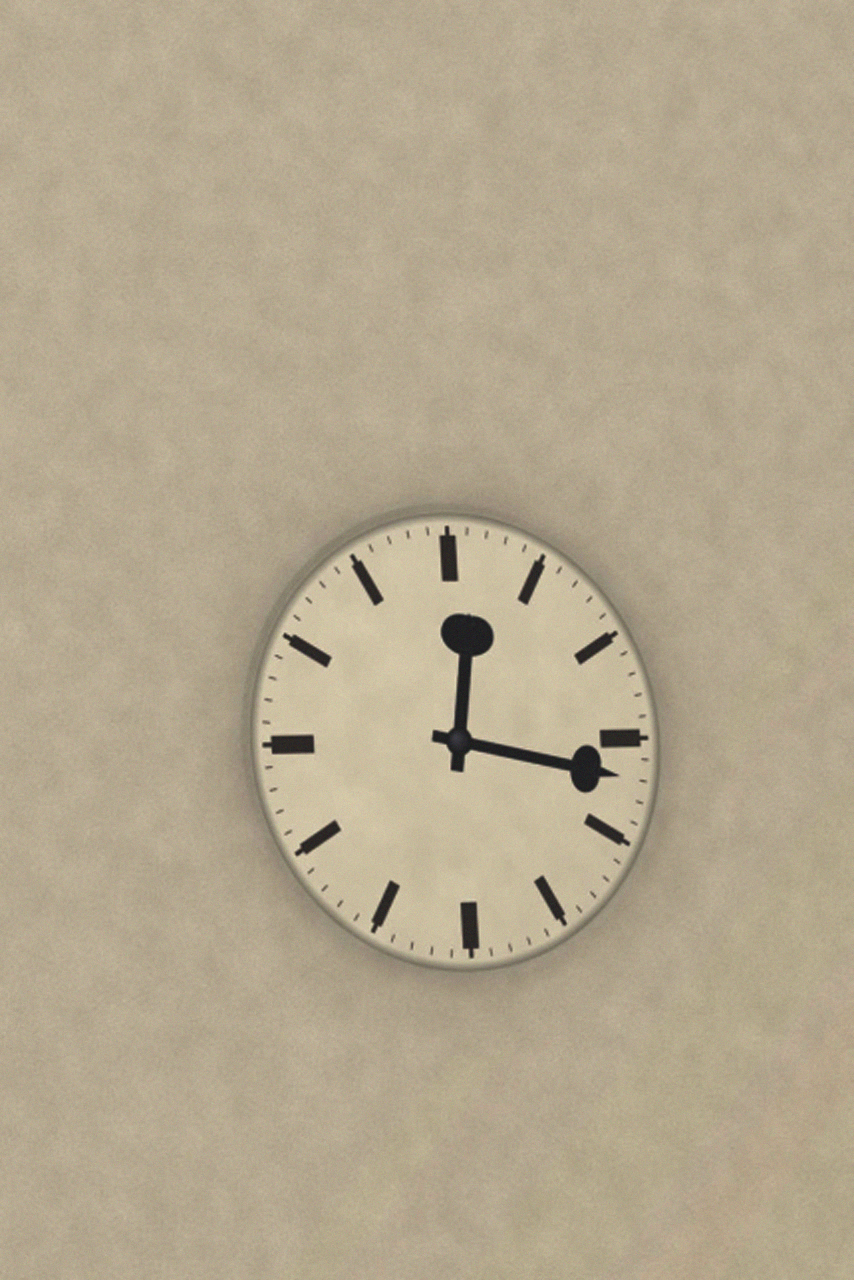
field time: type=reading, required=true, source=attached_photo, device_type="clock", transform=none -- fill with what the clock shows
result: 12:17
